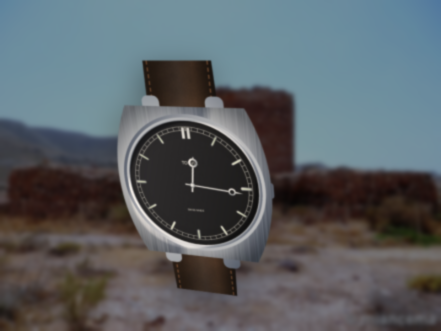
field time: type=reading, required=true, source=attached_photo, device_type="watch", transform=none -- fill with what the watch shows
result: 12:16
